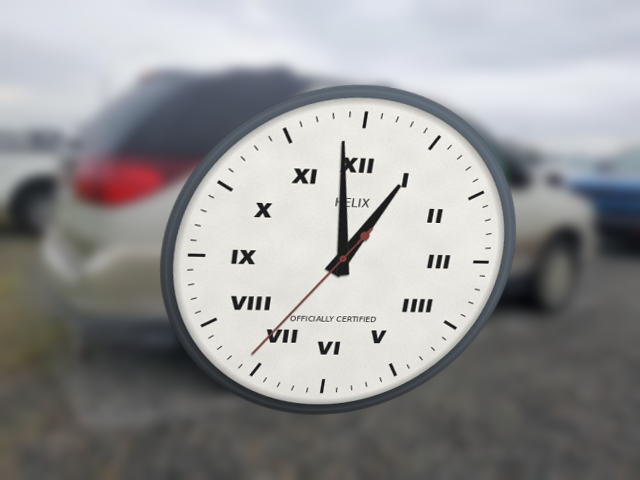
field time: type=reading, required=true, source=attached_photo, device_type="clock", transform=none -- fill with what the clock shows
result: 12:58:36
